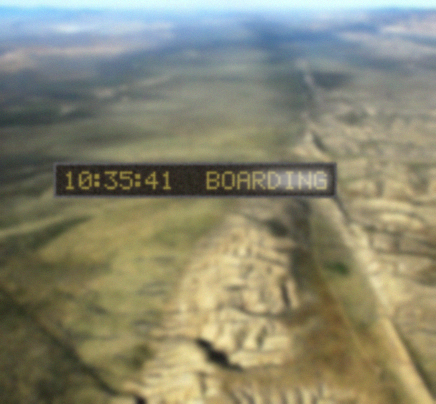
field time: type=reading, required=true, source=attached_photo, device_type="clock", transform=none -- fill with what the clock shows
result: 10:35:41
